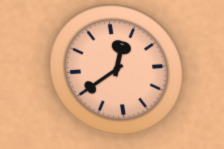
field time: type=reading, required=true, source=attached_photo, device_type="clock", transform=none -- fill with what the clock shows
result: 12:40
